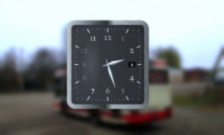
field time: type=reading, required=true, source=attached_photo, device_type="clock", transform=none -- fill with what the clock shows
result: 2:27
